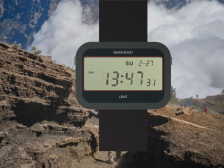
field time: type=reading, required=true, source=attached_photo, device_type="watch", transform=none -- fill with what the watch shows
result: 13:47:31
